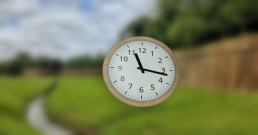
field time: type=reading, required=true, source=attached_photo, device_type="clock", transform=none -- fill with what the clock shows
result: 11:17
